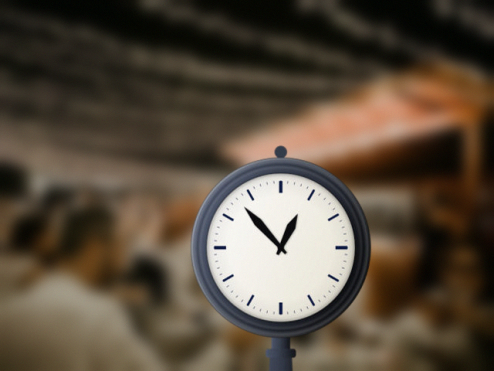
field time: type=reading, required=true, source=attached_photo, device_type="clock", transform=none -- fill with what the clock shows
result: 12:53
